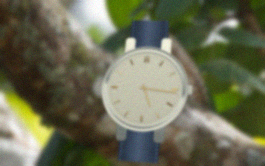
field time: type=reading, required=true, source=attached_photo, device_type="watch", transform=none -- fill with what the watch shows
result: 5:16
